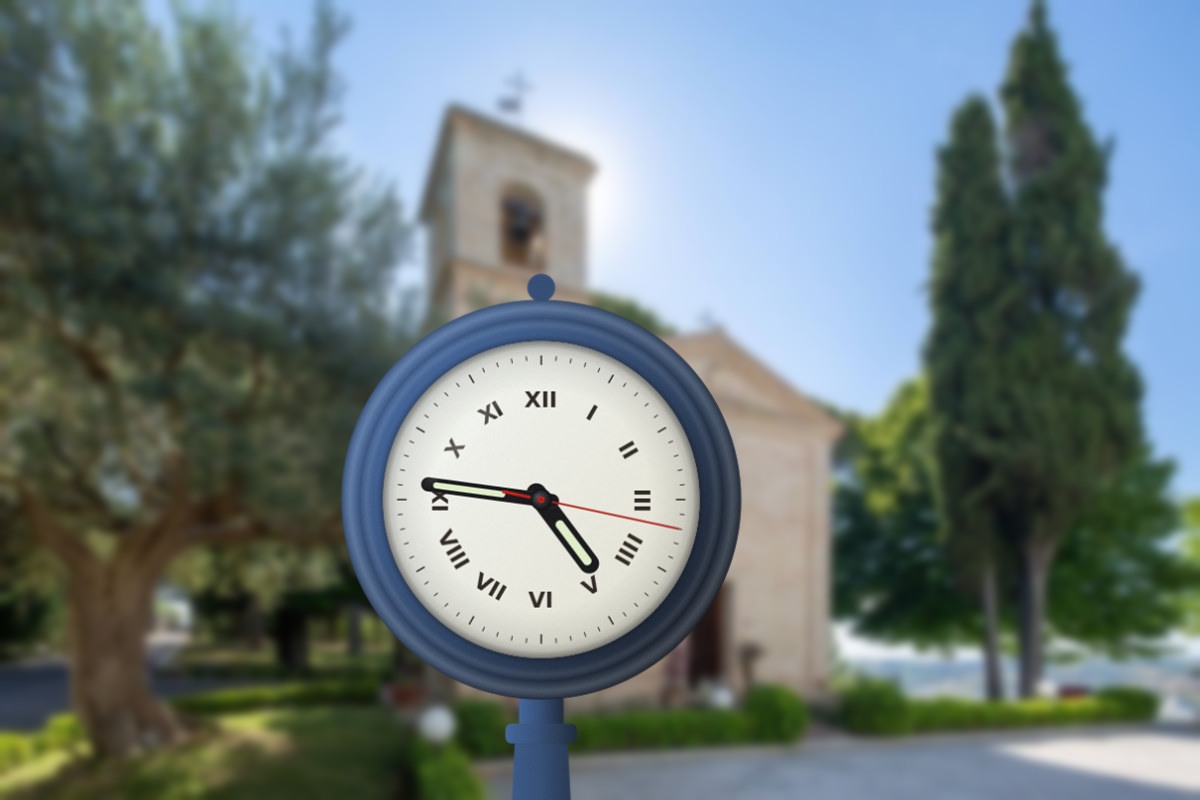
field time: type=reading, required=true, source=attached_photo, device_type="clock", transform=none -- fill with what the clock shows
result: 4:46:17
